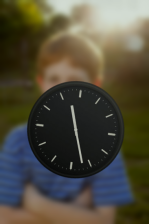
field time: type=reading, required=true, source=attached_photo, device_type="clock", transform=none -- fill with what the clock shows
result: 11:27
